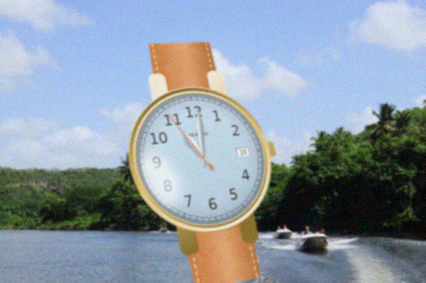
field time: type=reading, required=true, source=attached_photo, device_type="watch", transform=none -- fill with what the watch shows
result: 11:00:55
